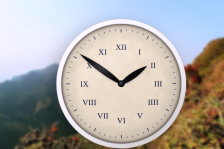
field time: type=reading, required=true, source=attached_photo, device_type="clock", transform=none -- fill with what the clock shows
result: 1:51
